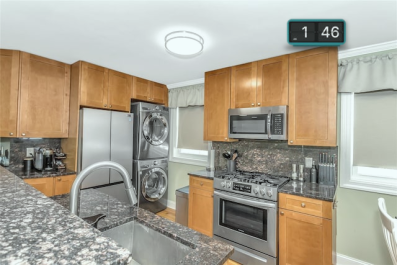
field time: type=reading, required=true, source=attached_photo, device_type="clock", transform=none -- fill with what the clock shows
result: 1:46
